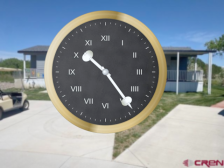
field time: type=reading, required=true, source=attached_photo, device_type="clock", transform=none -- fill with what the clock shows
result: 10:24
